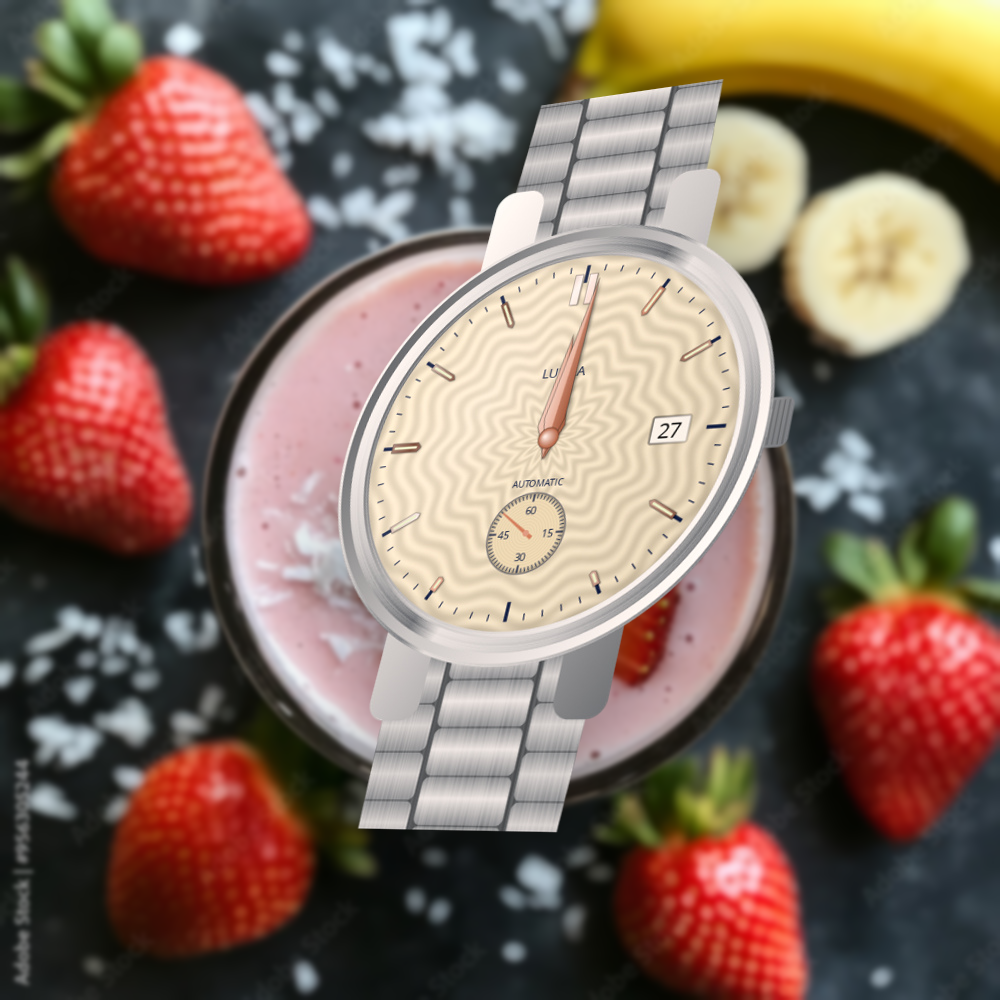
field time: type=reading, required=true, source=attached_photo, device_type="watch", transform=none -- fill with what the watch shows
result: 12:00:51
